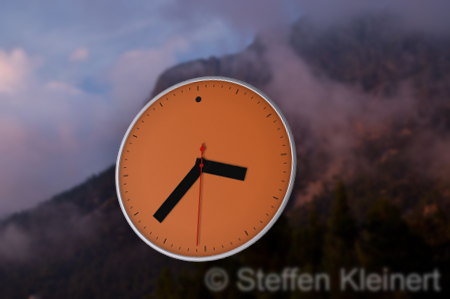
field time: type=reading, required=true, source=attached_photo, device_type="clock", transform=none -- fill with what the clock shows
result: 3:37:31
